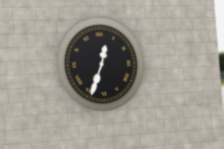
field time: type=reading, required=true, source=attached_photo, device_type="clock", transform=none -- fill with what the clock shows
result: 12:34
